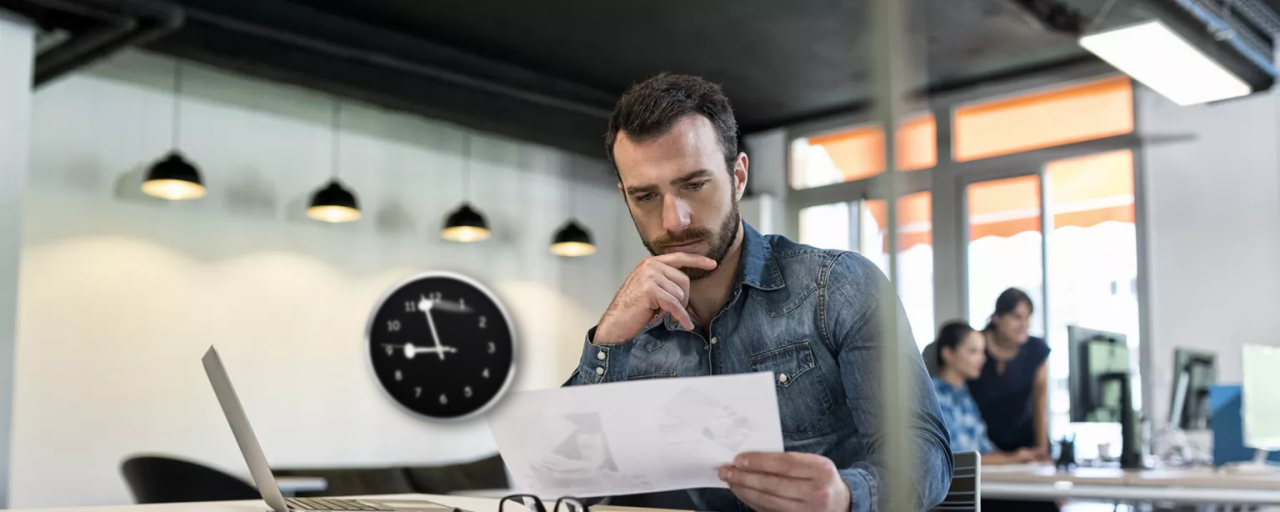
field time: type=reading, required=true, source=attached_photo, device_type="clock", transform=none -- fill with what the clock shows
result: 8:57:46
